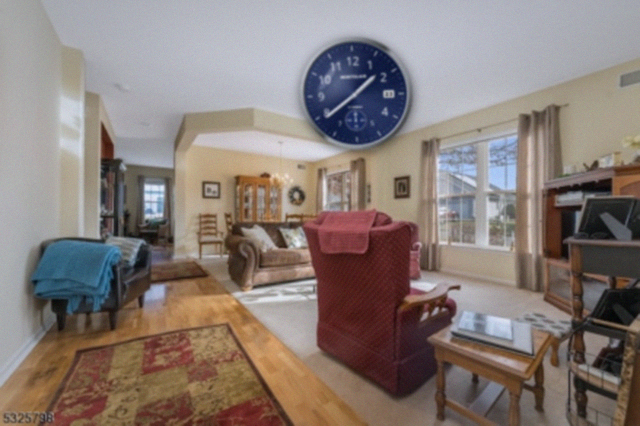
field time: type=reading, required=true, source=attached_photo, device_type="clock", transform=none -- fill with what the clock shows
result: 1:39
